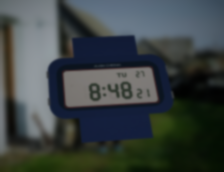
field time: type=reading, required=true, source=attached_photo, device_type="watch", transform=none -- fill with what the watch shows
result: 8:48
